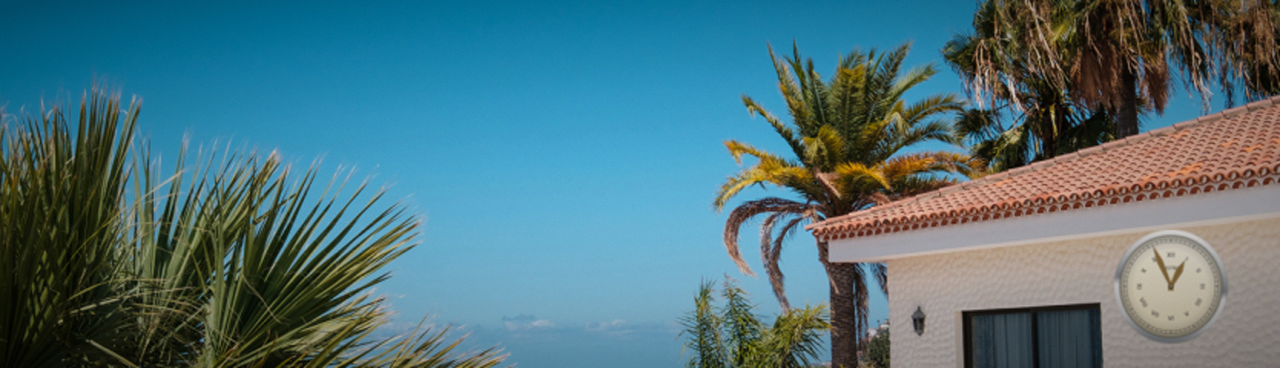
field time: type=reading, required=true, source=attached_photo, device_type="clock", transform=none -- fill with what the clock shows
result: 12:56
